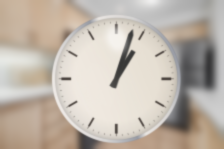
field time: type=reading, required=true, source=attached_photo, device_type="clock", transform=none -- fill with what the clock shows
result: 1:03
